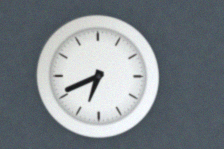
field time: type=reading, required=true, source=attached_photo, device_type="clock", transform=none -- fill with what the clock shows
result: 6:41
